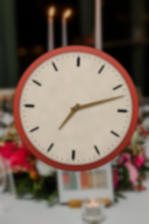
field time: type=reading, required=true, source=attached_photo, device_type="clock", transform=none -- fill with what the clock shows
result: 7:12
